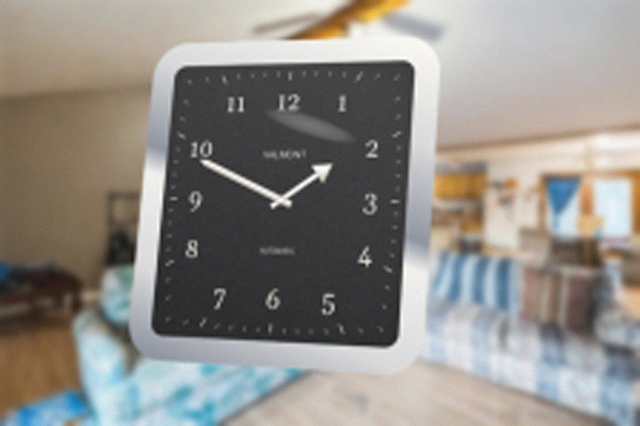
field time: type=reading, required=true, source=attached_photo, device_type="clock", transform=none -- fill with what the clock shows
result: 1:49
